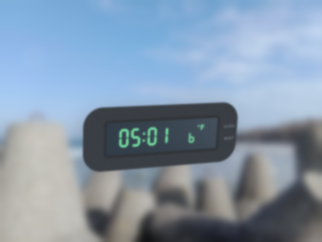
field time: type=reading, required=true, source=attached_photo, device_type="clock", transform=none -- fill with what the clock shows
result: 5:01
